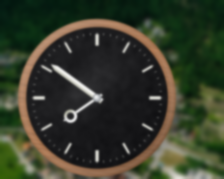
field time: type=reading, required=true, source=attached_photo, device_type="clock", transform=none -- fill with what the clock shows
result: 7:51
